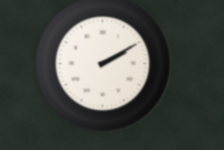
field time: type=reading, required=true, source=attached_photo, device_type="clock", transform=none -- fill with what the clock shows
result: 2:10
